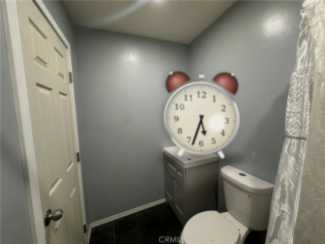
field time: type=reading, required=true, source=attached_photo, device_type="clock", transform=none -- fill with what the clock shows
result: 5:33
